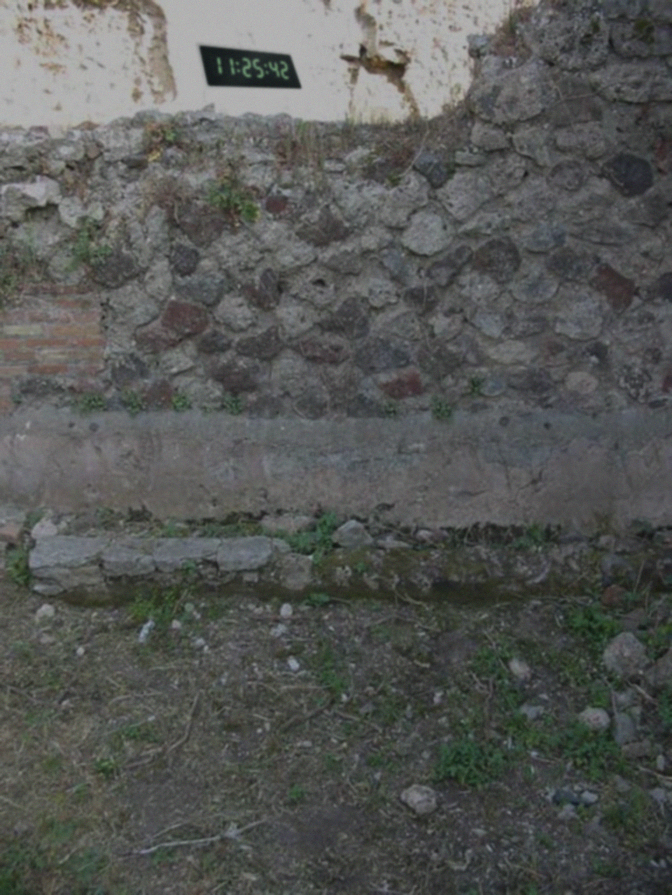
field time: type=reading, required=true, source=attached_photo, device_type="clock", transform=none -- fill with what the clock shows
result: 11:25:42
